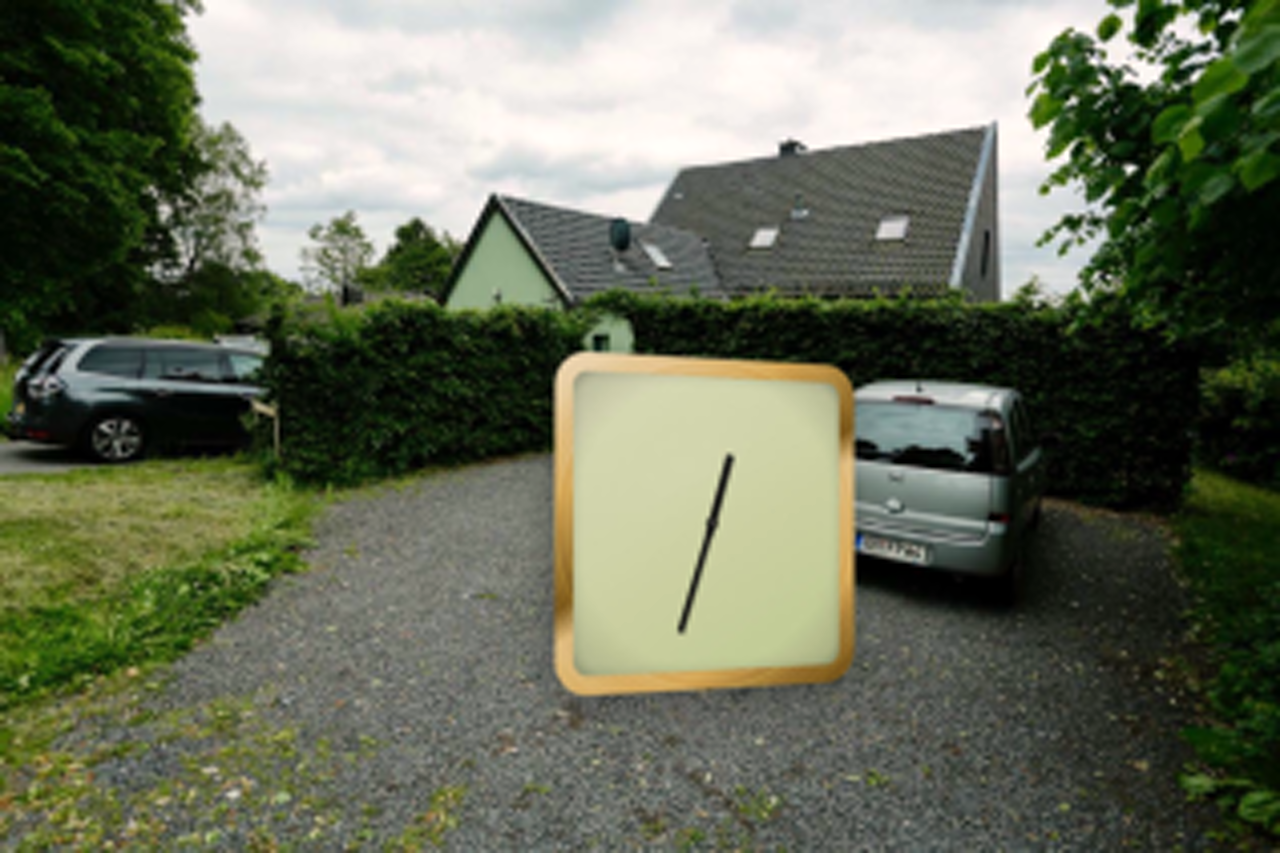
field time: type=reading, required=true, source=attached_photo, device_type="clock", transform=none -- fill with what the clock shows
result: 12:33
